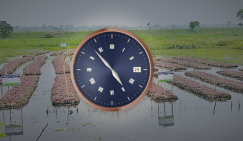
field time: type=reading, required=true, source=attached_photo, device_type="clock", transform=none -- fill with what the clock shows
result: 4:53
